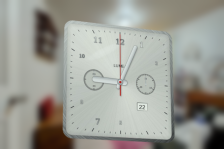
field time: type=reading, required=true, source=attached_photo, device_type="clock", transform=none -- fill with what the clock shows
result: 9:04
